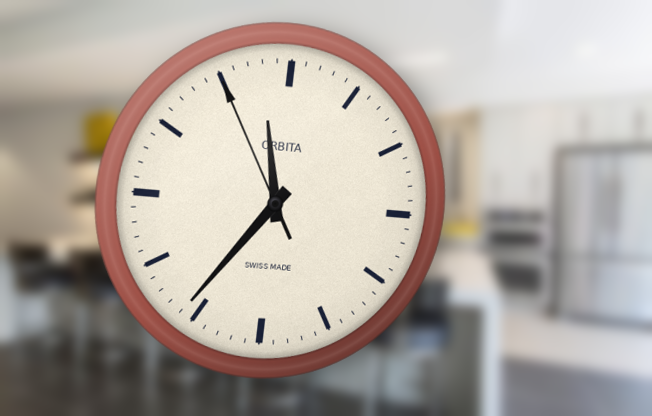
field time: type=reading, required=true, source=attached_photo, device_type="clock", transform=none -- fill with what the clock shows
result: 11:35:55
